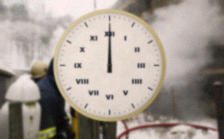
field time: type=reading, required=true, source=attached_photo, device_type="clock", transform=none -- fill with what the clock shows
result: 12:00
